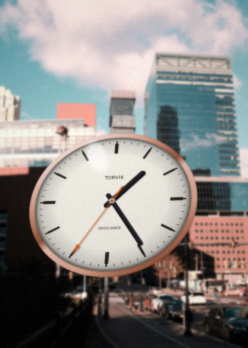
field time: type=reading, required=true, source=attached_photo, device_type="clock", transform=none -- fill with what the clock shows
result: 1:24:35
